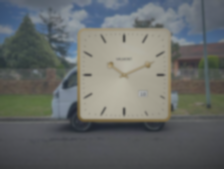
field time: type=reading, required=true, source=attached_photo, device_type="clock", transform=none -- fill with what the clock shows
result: 10:11
